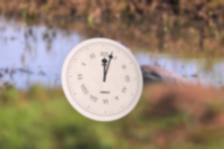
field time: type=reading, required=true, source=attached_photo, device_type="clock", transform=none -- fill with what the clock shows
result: 12:03
